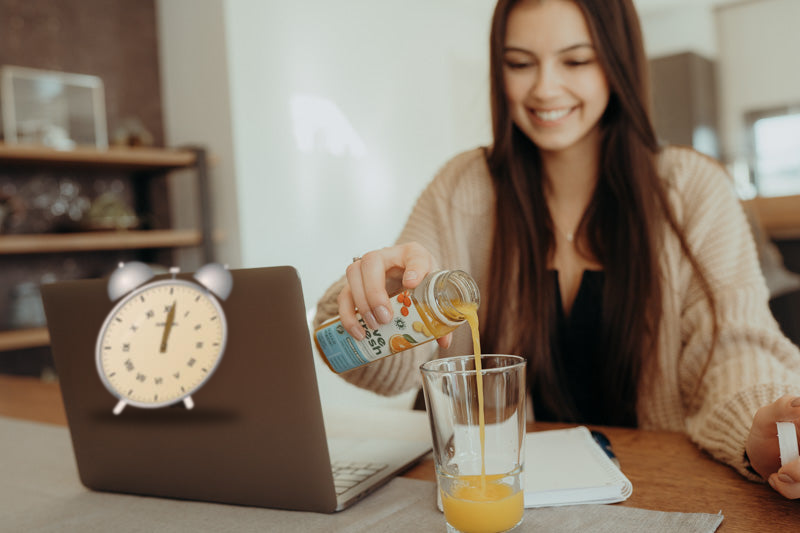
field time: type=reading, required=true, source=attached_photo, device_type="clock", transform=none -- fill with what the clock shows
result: 12:01
